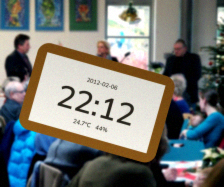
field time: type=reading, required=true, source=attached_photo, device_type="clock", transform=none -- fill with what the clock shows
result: 22:12
